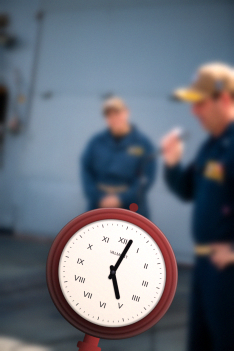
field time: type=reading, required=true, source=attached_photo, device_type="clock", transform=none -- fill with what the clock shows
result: 5:02
